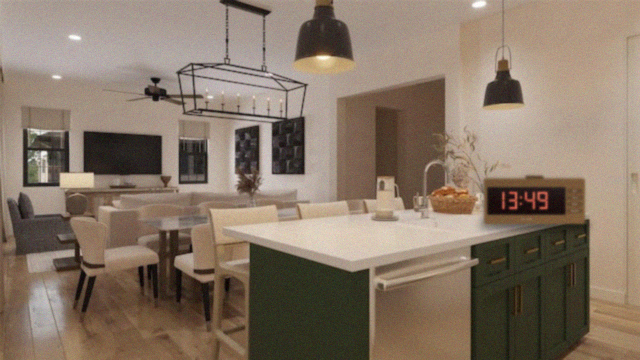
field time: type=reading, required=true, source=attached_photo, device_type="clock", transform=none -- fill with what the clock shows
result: 13:49
